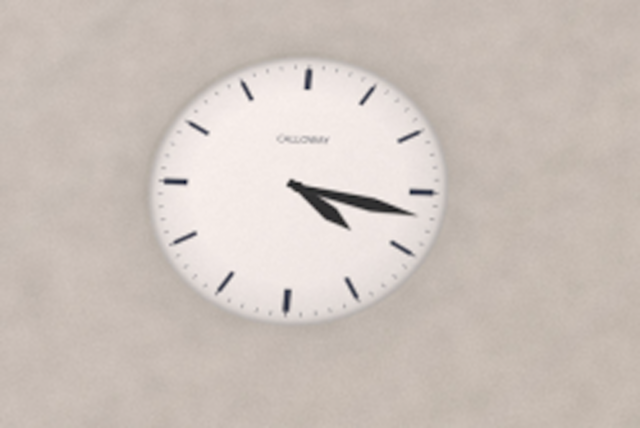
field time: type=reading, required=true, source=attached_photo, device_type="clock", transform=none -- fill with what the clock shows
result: 4:17
